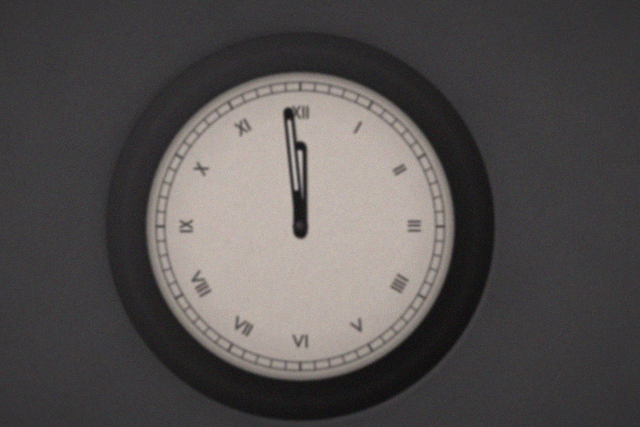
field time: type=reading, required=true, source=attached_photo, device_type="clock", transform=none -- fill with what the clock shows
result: 11:59
